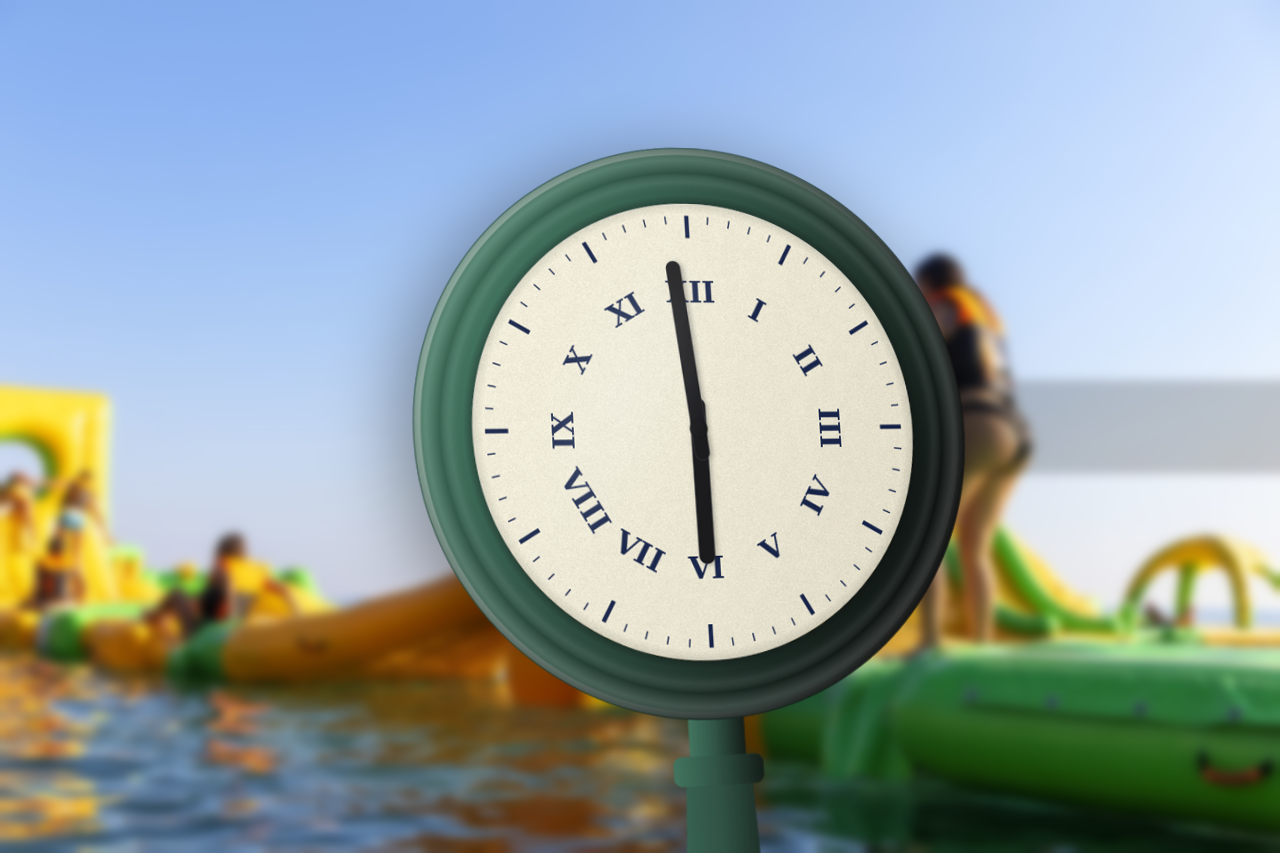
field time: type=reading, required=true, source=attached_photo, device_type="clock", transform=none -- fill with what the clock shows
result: 5:59
